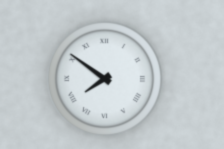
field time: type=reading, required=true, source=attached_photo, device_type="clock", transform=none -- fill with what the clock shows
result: 7:51
